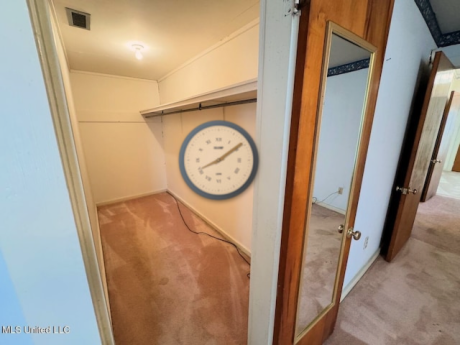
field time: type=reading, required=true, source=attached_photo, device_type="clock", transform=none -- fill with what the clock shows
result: 8:09
